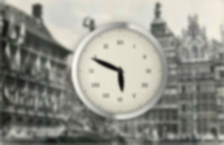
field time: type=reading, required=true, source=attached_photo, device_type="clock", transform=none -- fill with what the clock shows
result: 5:49
